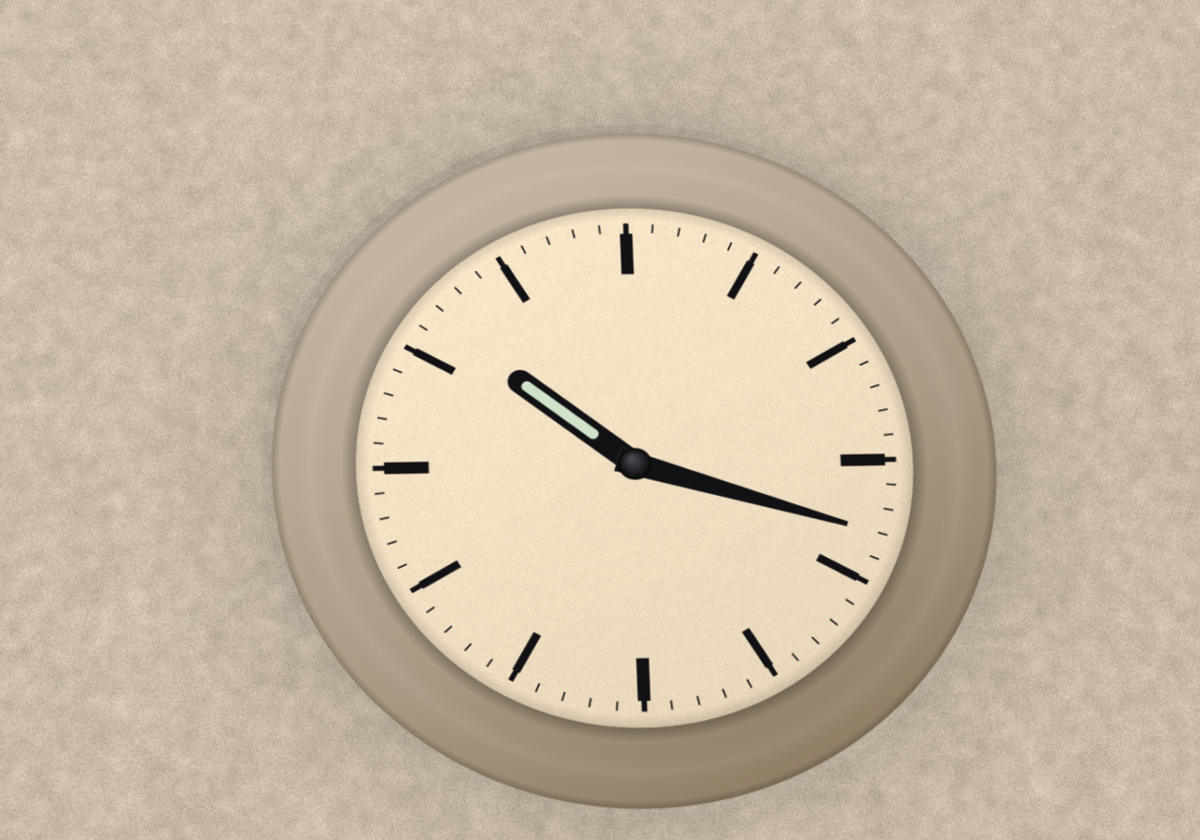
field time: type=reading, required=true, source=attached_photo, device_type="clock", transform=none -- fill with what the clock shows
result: 10:18
